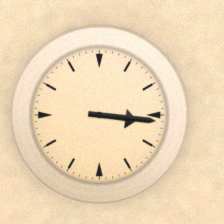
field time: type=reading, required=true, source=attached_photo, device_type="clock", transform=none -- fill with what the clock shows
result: 3:16
